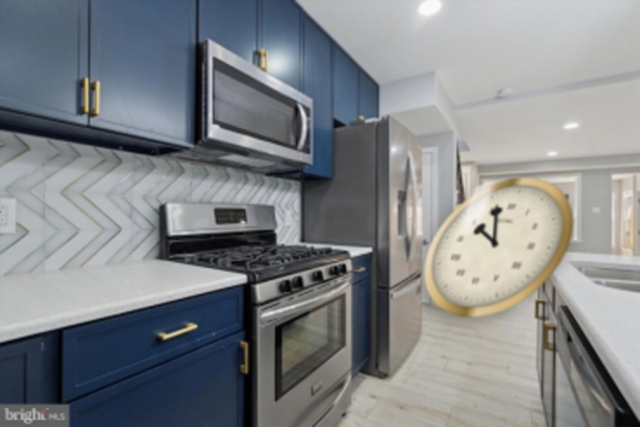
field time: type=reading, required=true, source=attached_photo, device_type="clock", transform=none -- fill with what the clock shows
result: 9:56
